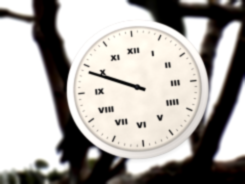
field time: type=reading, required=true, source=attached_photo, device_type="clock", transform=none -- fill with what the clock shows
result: 9:49
